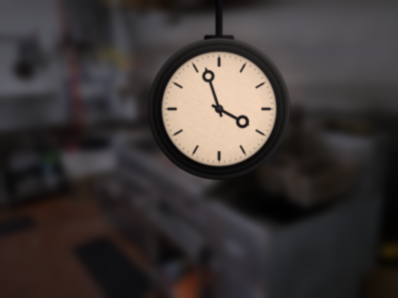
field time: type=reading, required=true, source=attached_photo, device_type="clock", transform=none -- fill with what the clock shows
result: 3:57
